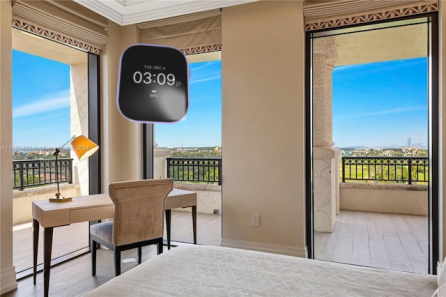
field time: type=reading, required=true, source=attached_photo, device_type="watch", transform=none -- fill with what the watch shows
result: 3:09
